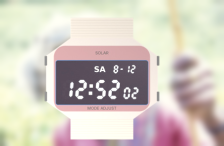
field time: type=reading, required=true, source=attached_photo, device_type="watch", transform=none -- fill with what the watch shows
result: 12:52:02
